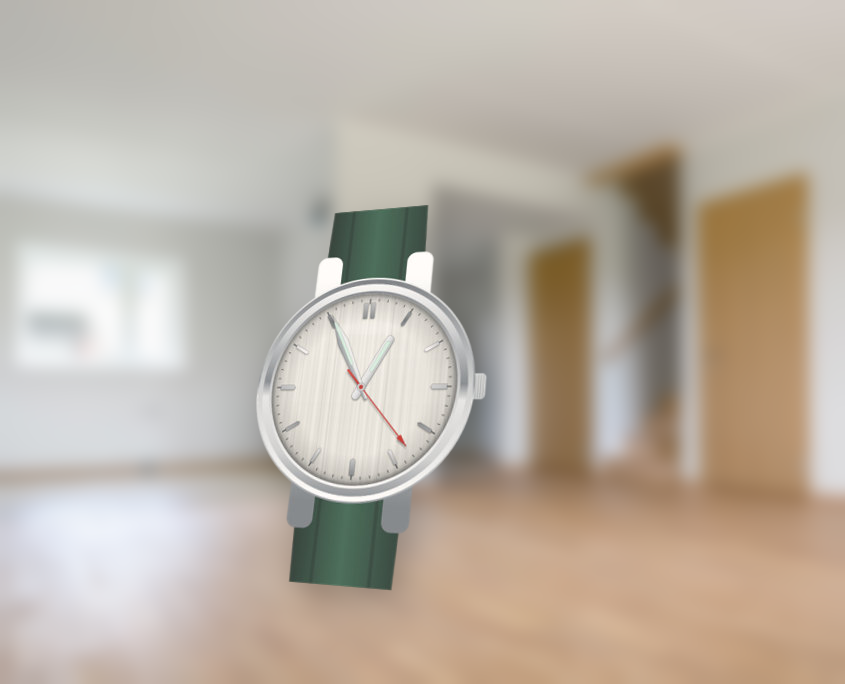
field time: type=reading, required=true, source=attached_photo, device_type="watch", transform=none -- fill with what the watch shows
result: 12:55:23
